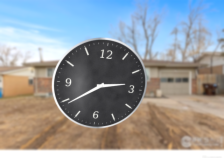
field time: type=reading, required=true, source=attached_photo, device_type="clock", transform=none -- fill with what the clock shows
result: 2:39
